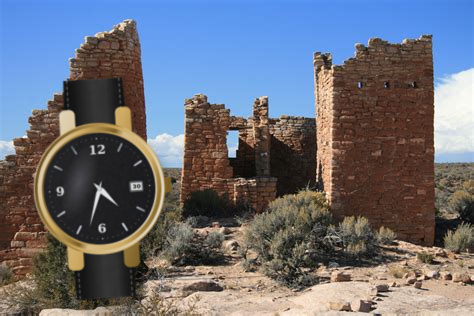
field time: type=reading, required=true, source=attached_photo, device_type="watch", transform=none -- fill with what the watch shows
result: 4:33
